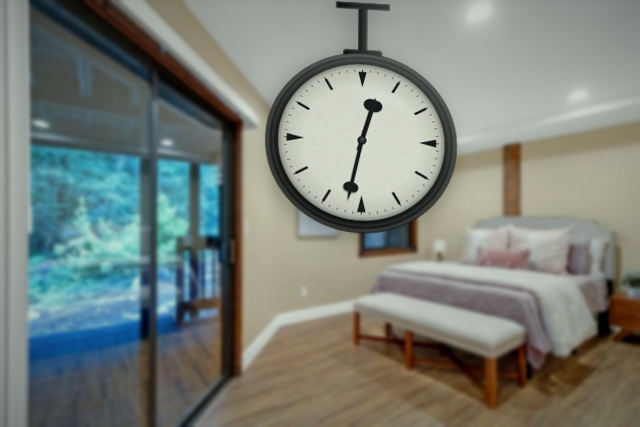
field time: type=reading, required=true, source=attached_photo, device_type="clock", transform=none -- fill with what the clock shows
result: 12:32
